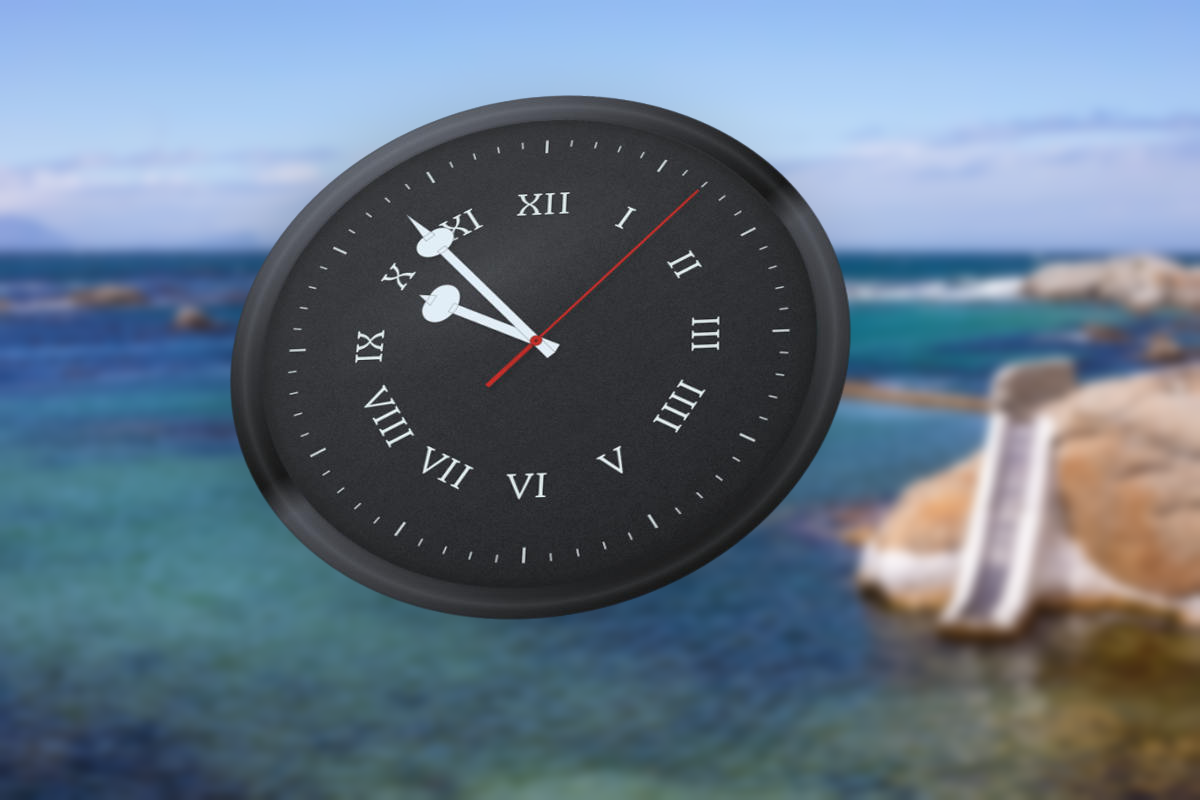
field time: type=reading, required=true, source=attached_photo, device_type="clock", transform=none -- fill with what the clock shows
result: 9:53:07
